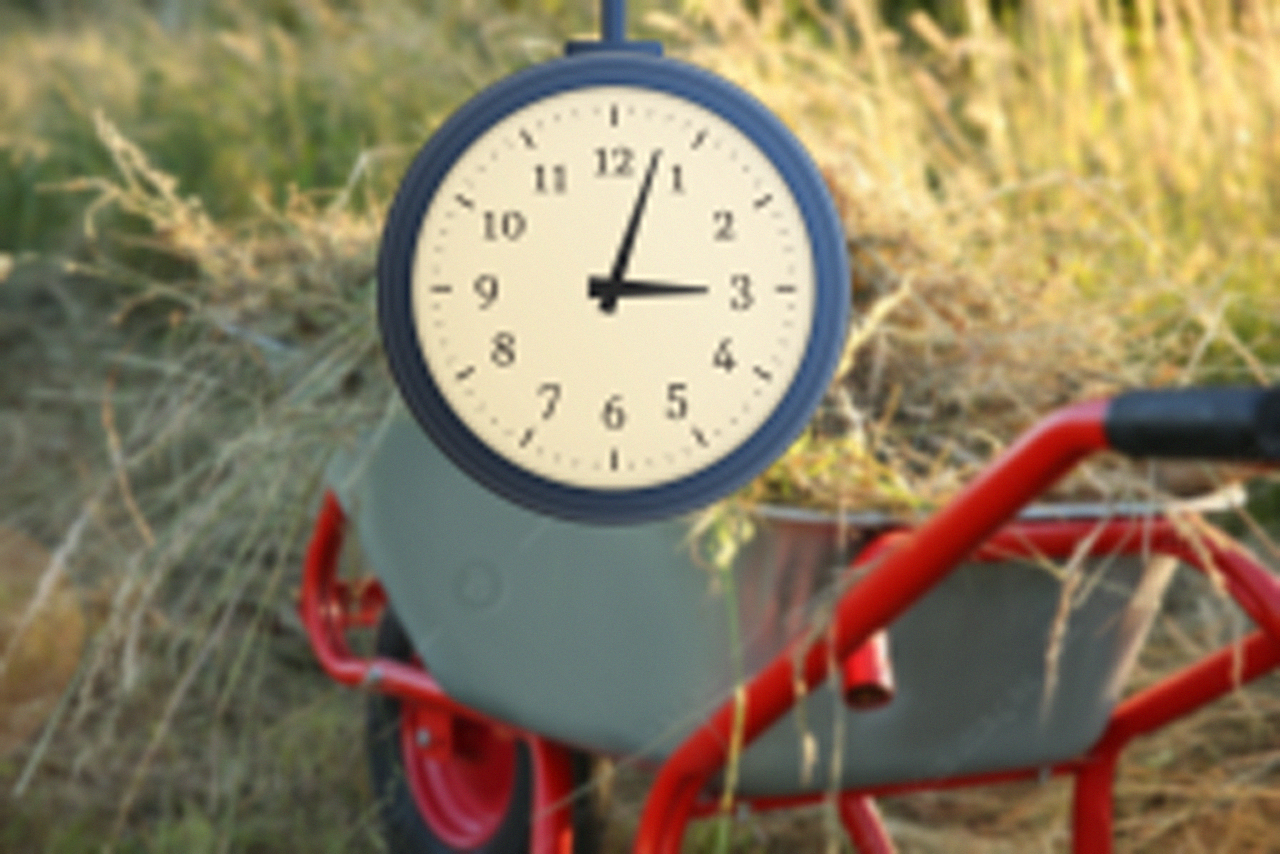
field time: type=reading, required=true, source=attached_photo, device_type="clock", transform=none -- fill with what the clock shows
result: 3:03
